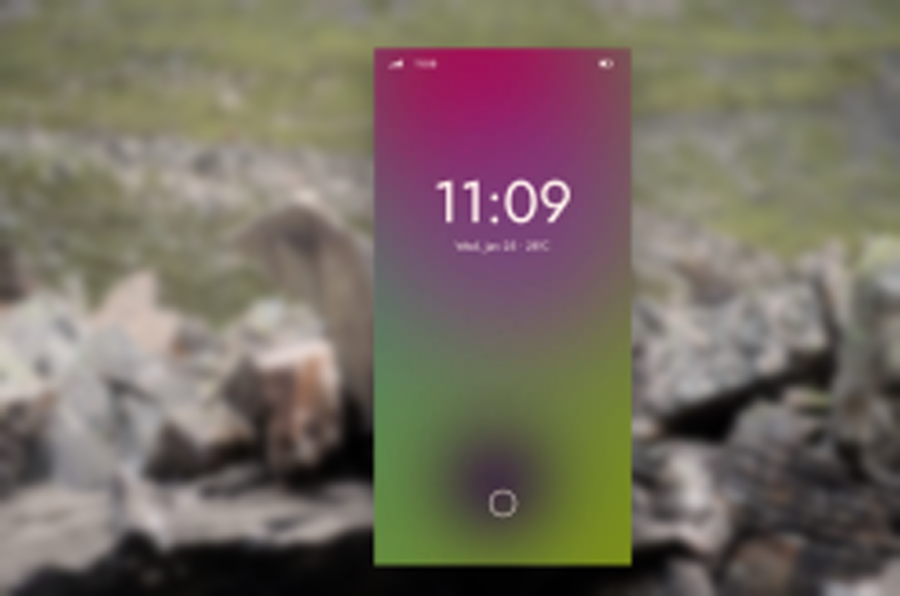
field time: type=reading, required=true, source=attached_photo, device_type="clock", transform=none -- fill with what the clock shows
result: 11:09
